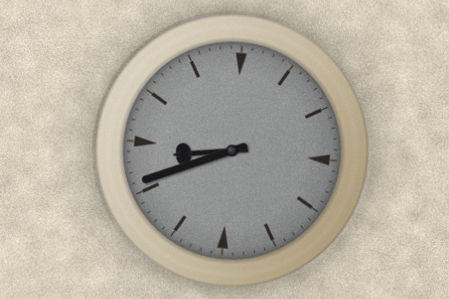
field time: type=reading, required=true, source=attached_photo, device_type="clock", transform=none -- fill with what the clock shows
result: 8:41
